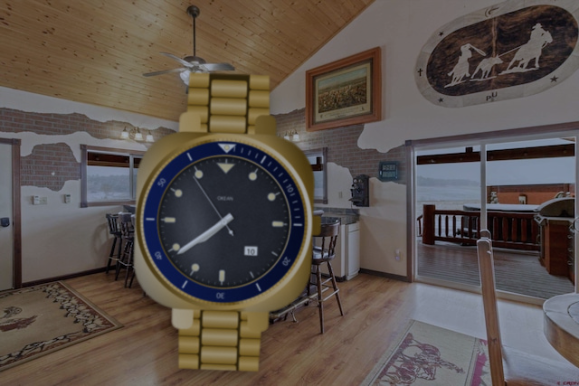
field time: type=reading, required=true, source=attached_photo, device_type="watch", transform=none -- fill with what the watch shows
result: 7:38:54
